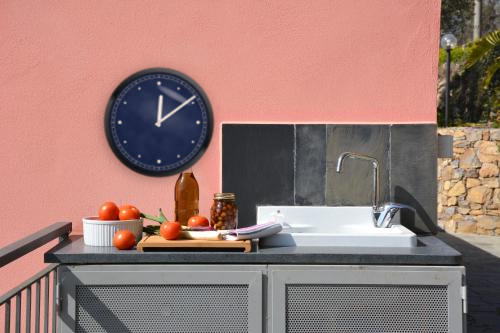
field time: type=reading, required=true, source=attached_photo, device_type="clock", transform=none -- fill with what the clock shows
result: 12:09
